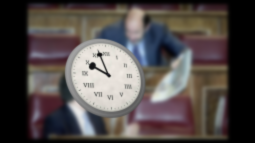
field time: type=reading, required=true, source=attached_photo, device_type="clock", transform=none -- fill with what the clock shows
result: 9:57
